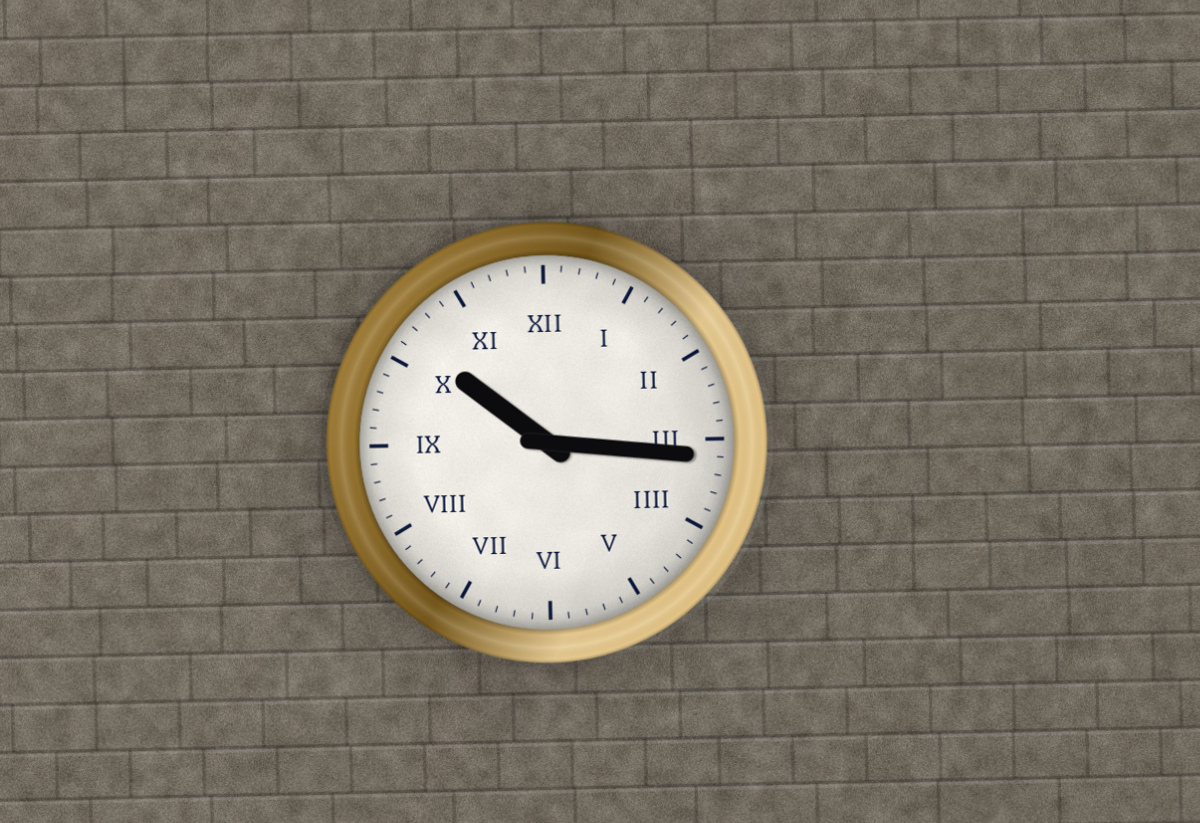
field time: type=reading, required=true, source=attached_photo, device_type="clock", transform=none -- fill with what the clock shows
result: 10:16
